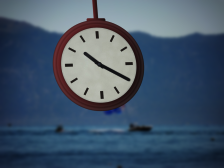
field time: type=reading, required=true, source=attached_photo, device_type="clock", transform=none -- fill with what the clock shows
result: 10:20
